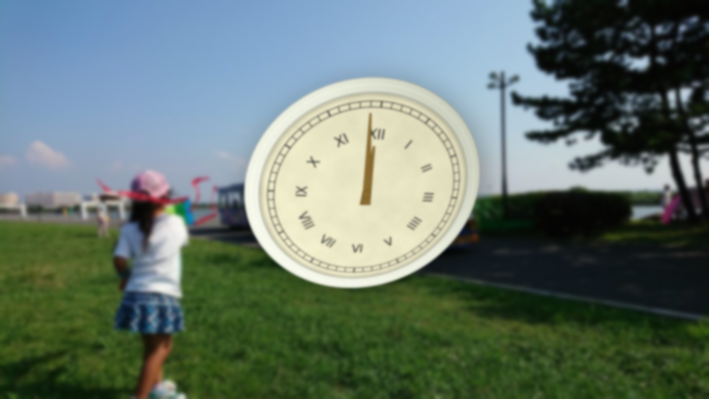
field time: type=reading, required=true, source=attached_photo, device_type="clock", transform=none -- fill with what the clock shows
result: 11:59
